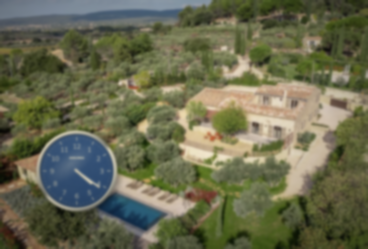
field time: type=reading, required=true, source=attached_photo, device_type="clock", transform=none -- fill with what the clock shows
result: 4:21
